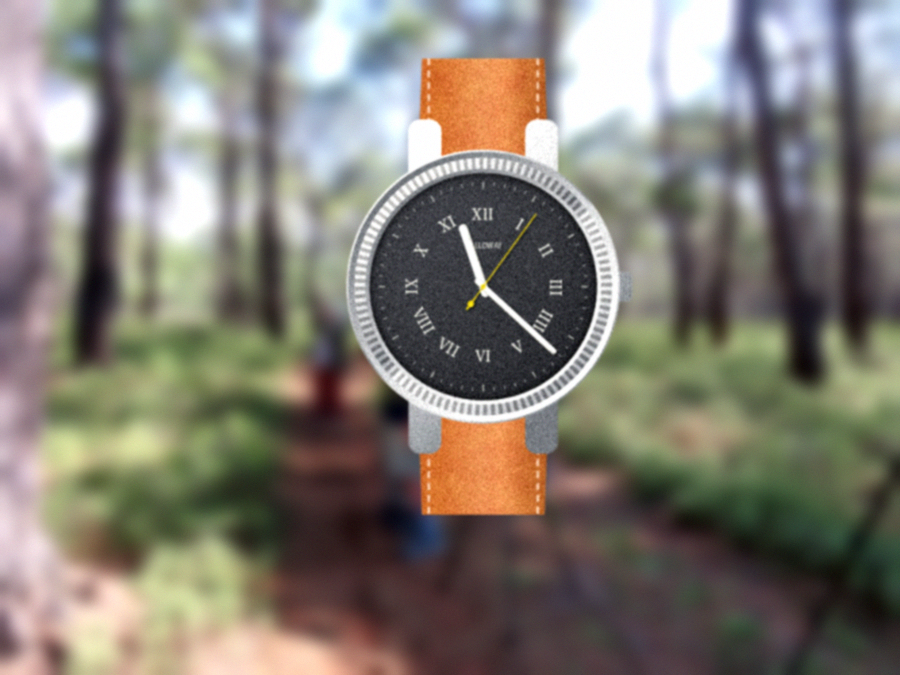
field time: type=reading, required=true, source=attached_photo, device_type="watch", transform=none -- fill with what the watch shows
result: 11:22:06
